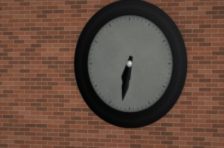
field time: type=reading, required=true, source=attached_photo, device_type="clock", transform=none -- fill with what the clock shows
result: 6:32
